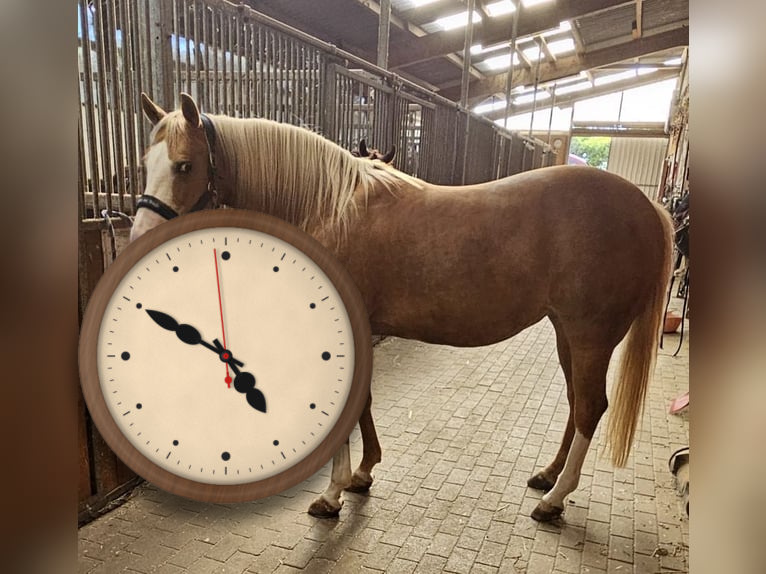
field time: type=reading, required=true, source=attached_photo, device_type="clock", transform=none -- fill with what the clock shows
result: 4:49:59
